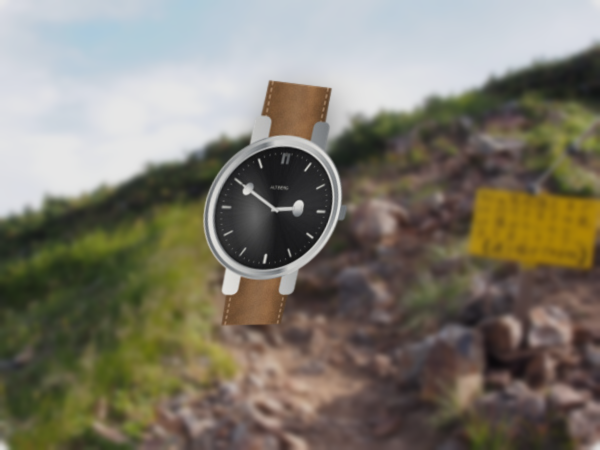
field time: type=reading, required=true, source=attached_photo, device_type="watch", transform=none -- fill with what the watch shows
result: 2:50
